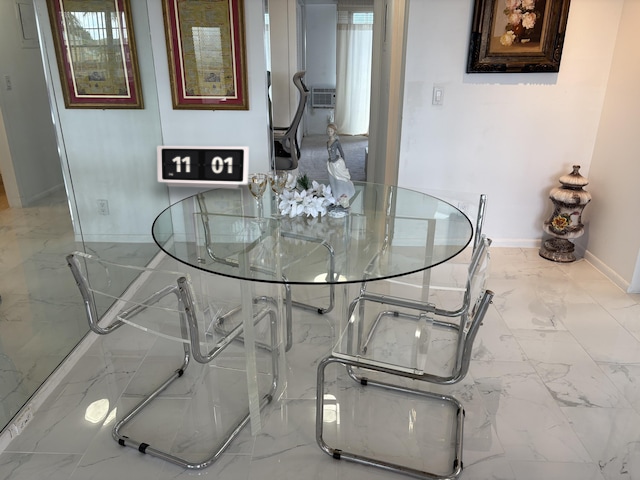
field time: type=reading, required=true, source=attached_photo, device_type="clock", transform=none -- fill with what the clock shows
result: 11:01
